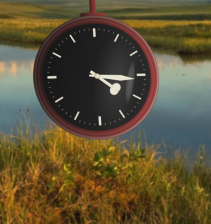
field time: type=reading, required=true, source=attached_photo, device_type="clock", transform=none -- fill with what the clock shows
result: 4:16
